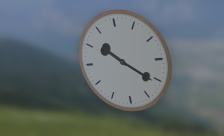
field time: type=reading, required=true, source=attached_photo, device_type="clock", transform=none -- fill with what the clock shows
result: 10:21
